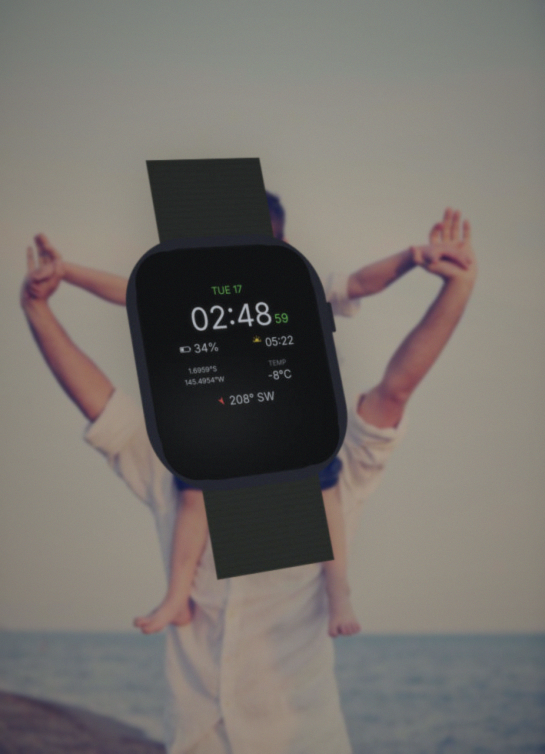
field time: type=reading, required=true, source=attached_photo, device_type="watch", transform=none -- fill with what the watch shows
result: 2:48:59
